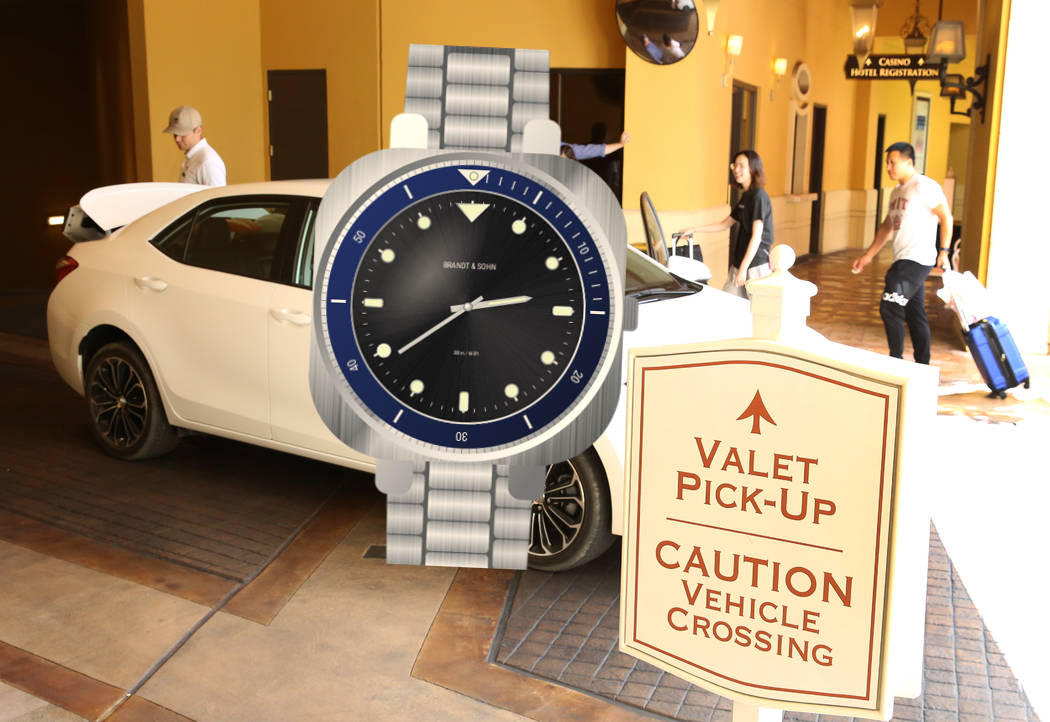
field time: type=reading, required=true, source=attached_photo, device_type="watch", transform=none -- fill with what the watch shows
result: 2:39
